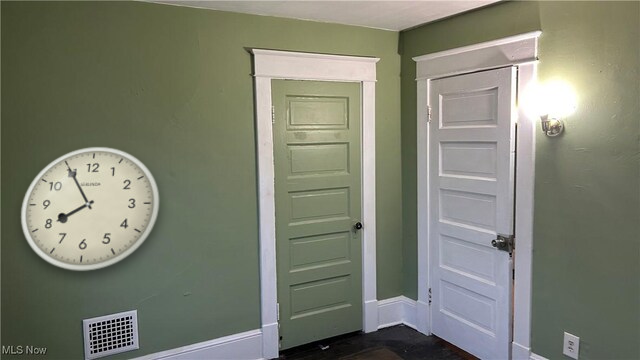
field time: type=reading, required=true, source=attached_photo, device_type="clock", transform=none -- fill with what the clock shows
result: 7:55
